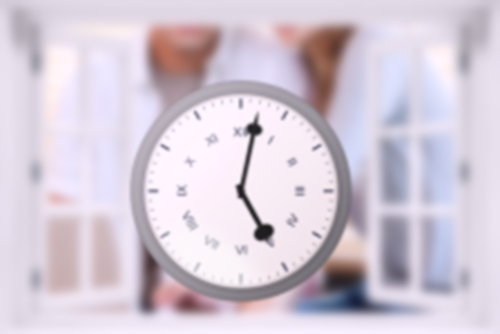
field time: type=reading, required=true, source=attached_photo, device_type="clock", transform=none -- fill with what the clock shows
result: 5:02
